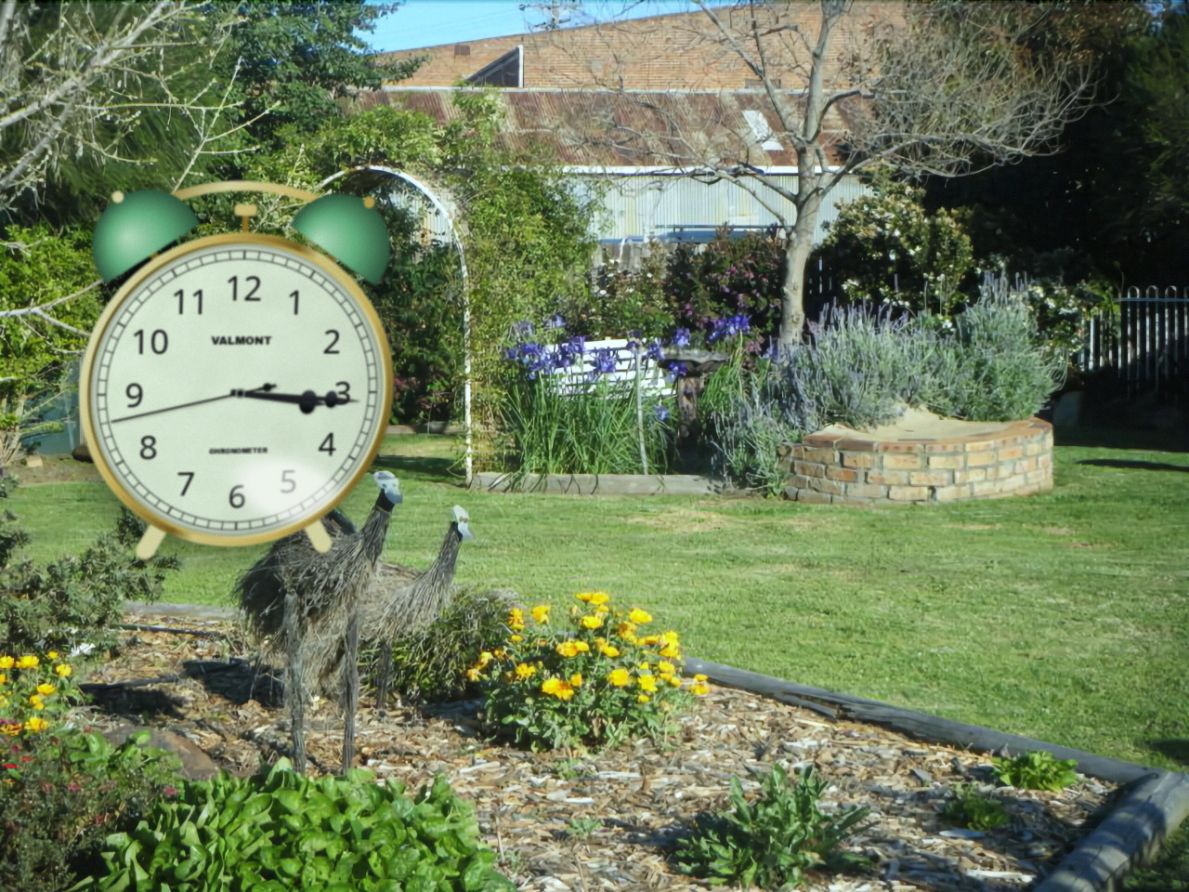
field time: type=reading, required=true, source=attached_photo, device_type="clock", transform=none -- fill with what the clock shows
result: 3:15:43
